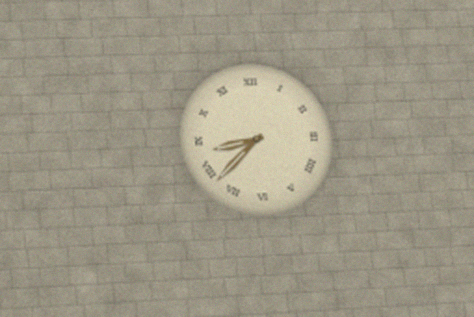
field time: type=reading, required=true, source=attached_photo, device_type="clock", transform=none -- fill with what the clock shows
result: 8:38
